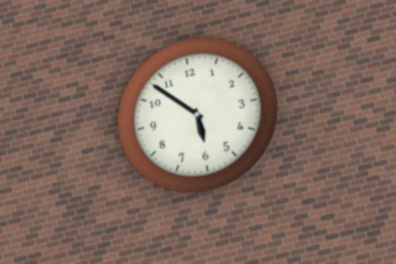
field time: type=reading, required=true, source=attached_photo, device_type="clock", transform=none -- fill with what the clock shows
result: 5:53
